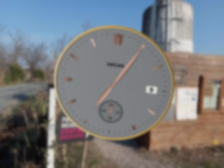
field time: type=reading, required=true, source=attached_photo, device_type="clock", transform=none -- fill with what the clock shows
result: 7:05
